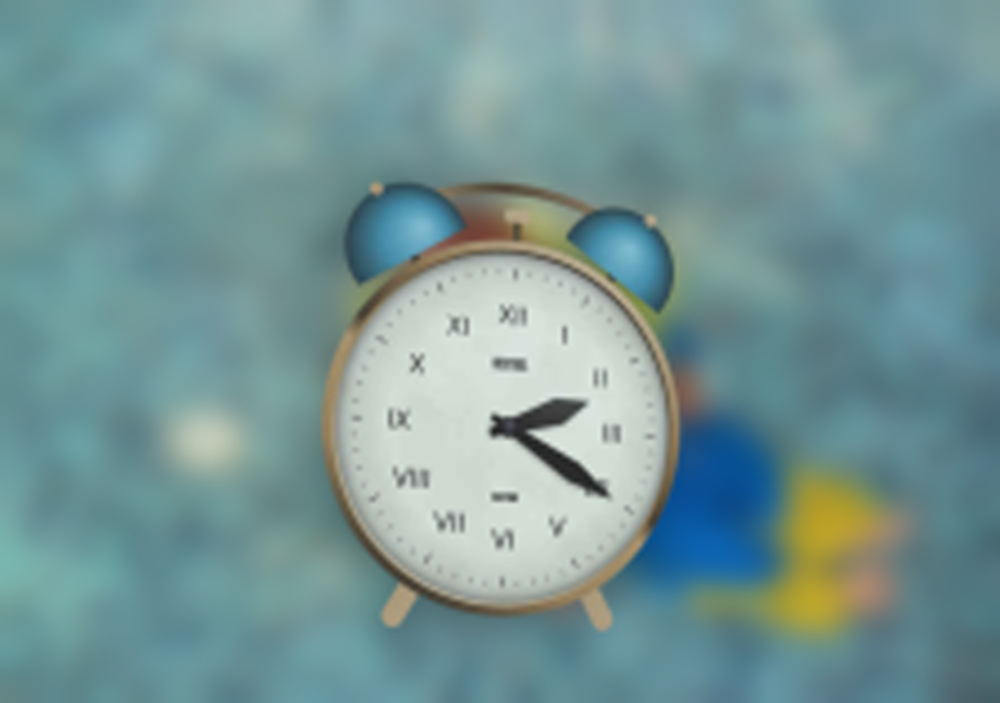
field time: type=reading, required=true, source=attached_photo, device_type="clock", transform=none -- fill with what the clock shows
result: 2:20
